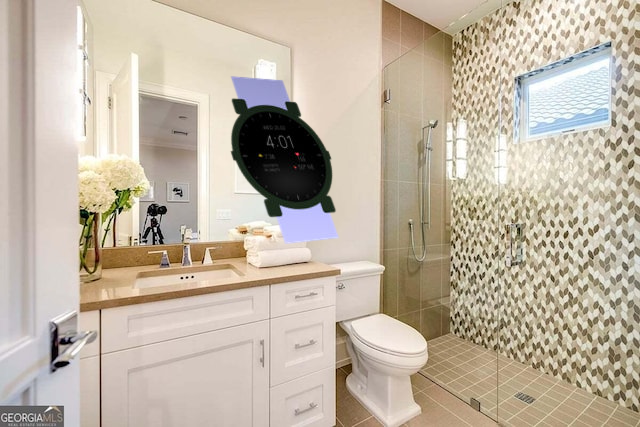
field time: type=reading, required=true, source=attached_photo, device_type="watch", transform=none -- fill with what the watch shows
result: 4:01
